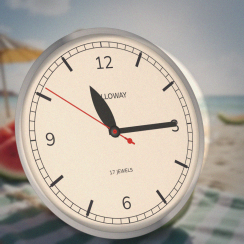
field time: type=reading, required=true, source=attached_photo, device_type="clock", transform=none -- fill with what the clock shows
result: 11:14:51
